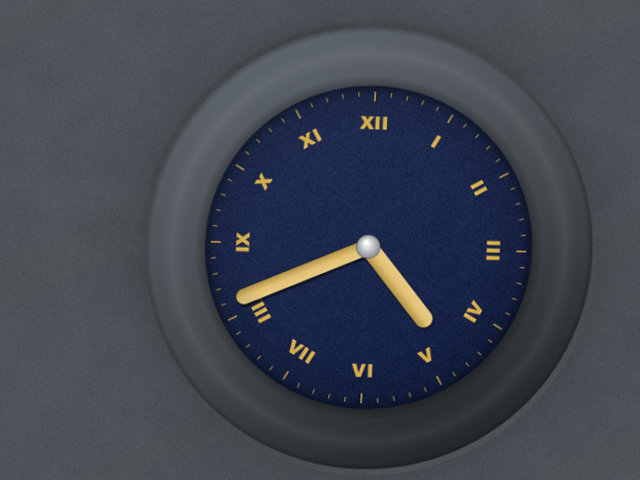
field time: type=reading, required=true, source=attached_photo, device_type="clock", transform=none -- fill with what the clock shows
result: 4:41
